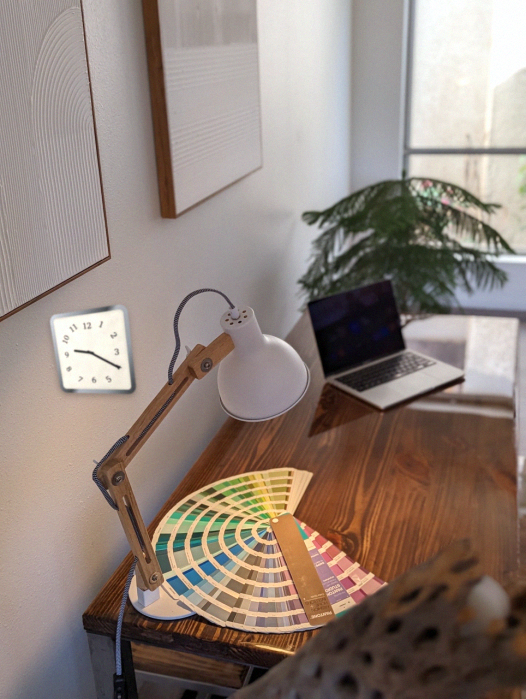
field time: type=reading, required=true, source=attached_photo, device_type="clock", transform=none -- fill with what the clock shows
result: 9:20
